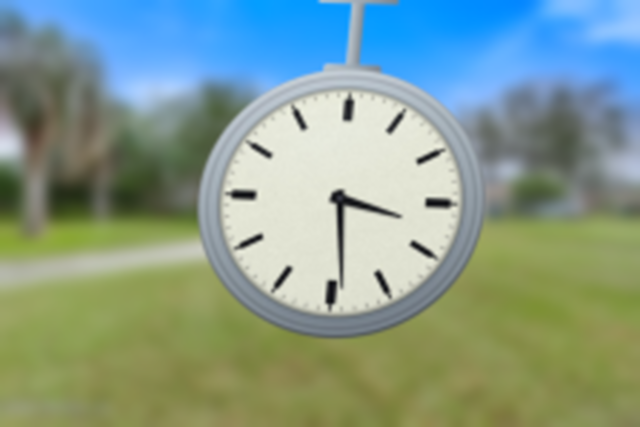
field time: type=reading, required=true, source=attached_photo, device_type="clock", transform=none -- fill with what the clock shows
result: 3:29
